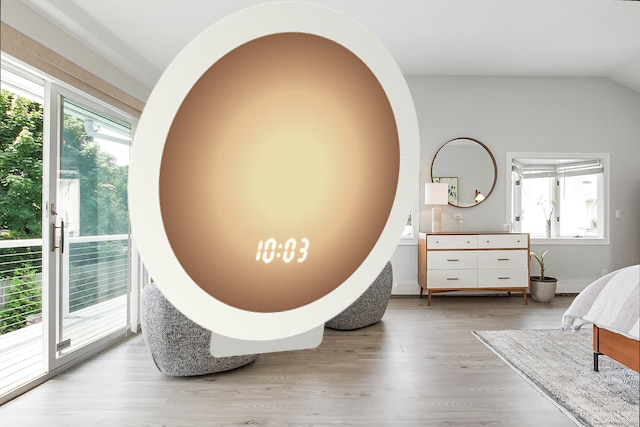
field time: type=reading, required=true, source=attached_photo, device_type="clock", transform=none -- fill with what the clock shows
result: 10:03
